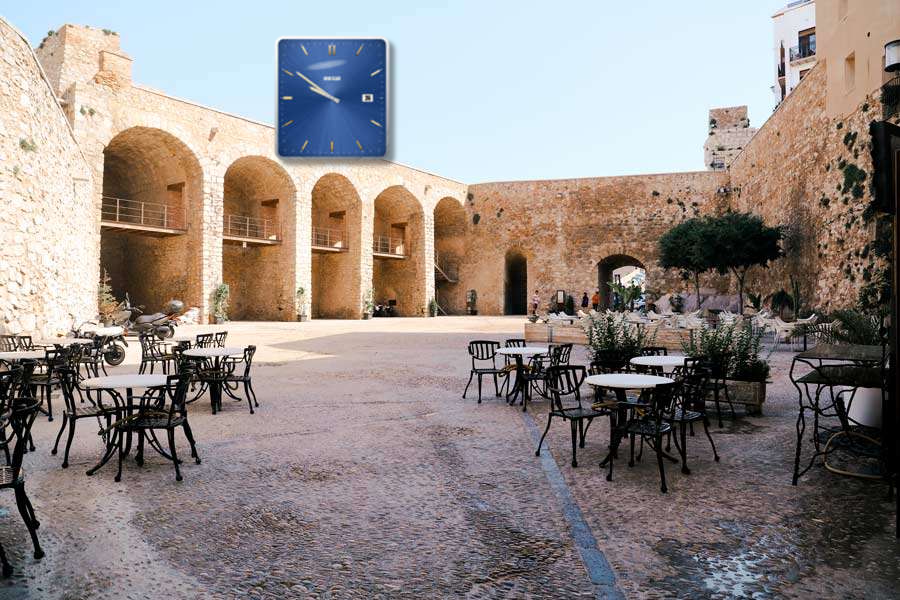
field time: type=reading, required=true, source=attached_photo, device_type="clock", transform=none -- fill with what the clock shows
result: 9:51
